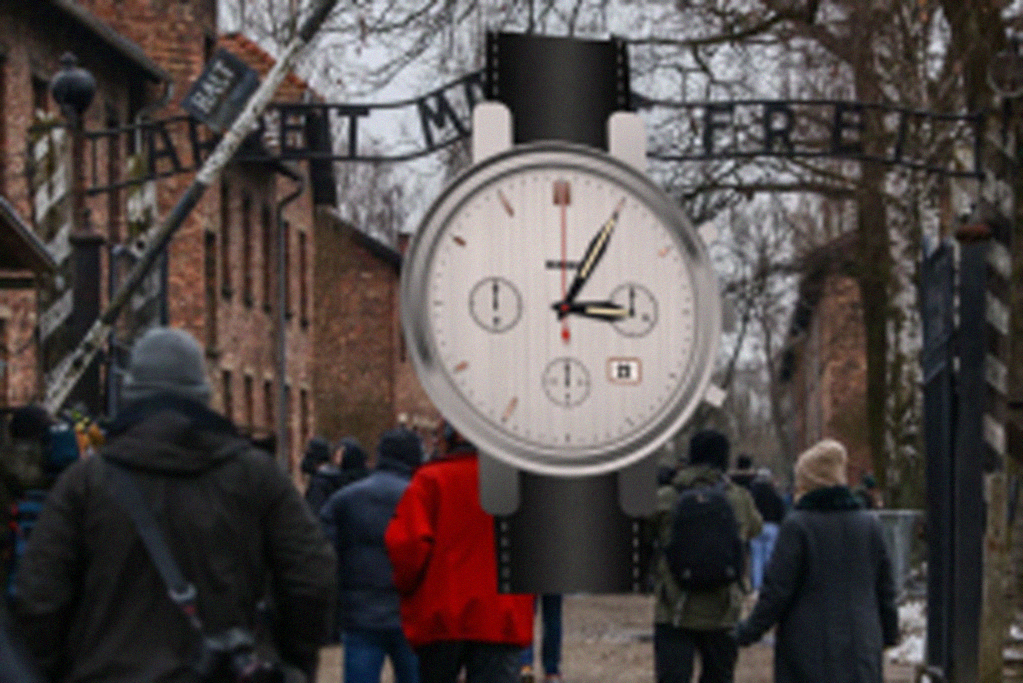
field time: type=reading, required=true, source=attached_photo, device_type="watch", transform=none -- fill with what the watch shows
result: 3:05
